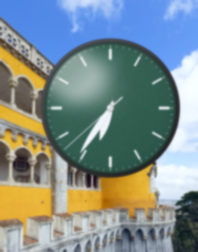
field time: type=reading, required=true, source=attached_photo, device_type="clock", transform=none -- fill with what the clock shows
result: 6:35:38
